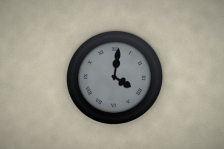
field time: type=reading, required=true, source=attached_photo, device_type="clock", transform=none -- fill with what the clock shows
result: 4:01
